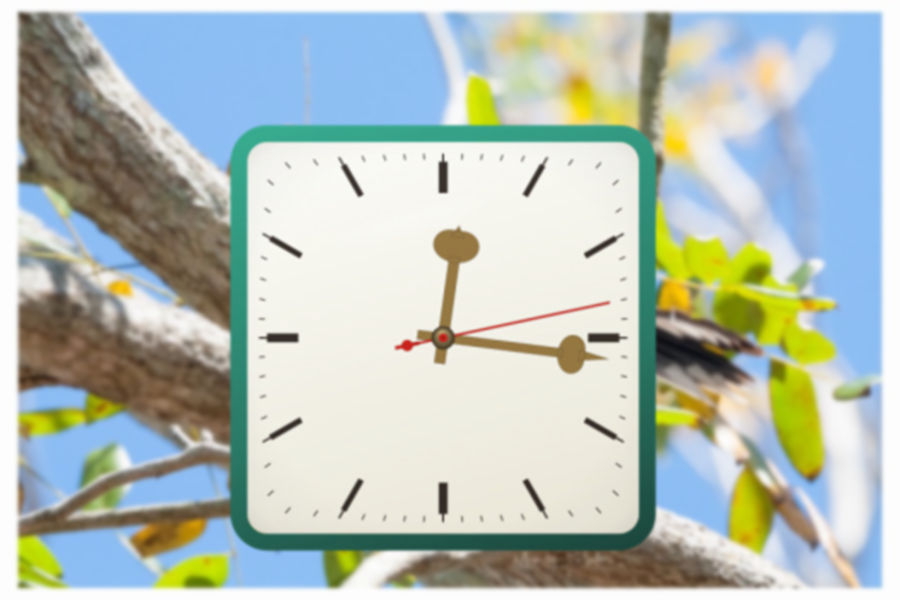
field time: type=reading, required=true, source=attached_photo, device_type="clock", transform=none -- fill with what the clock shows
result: 12:16:13
